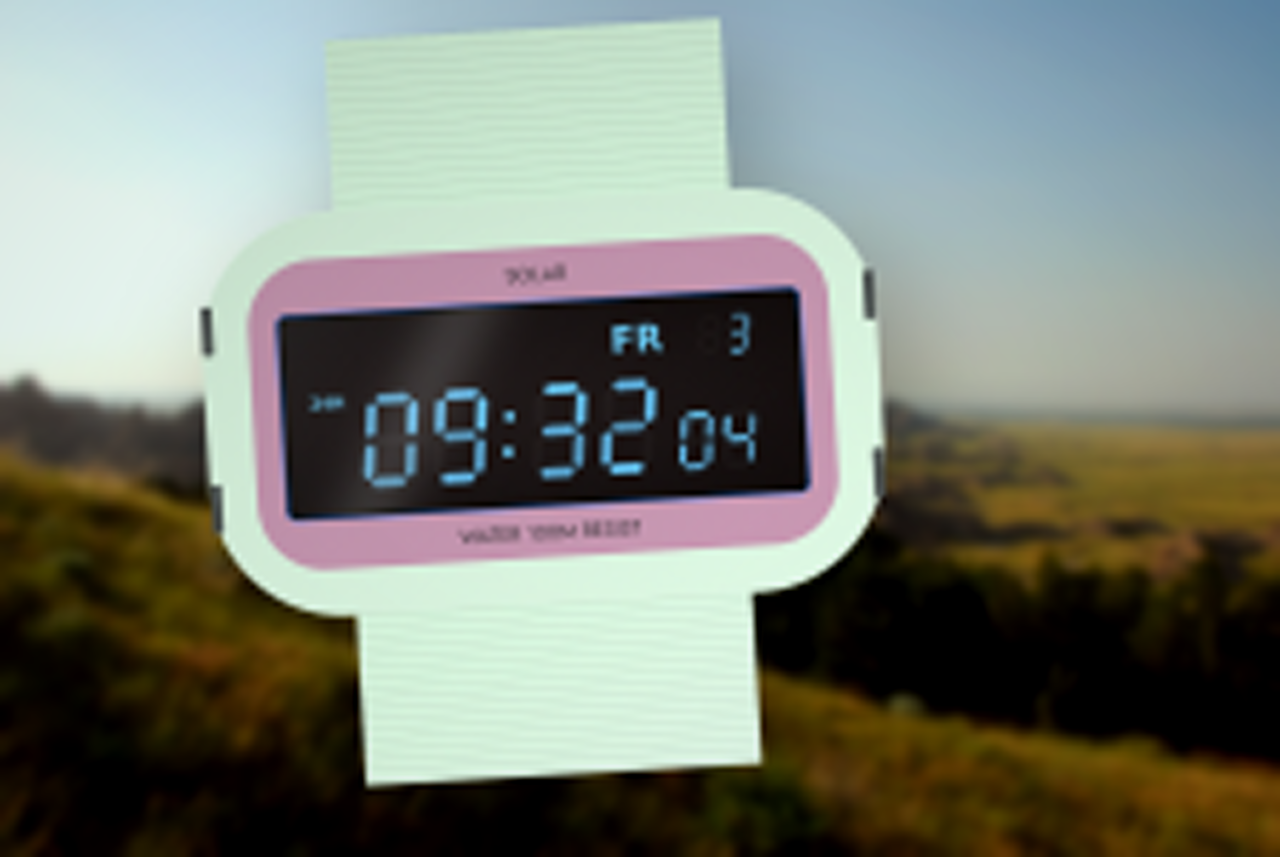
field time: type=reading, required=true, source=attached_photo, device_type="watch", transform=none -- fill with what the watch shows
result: 9:32:04
